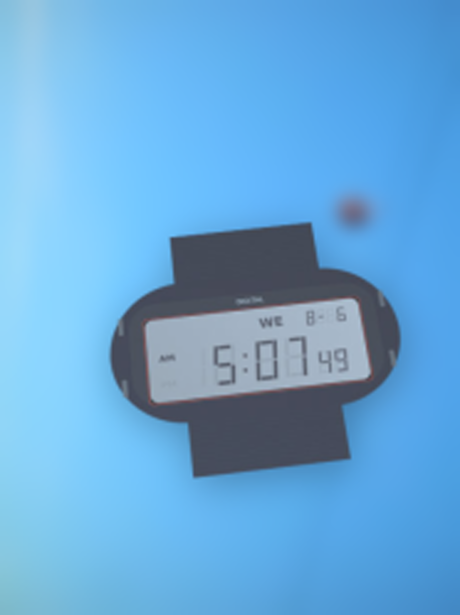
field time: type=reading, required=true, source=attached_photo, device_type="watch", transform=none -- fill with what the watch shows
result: 5:07:49
